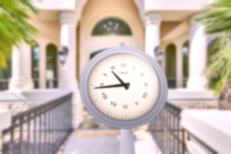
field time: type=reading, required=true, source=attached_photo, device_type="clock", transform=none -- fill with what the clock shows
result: 10:44
